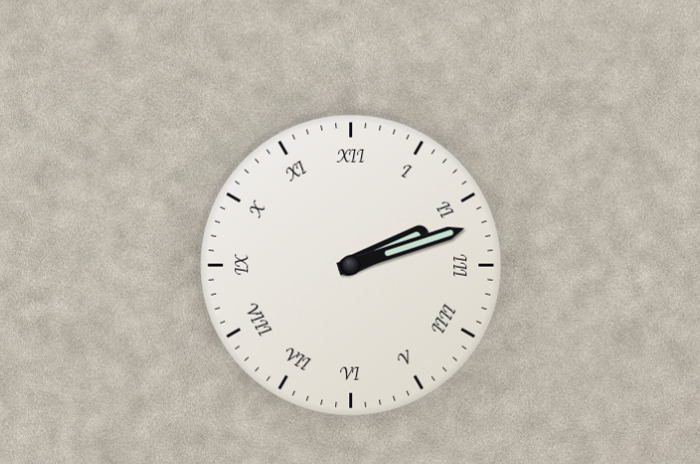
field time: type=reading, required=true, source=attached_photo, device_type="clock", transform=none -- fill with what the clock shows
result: 2:12
